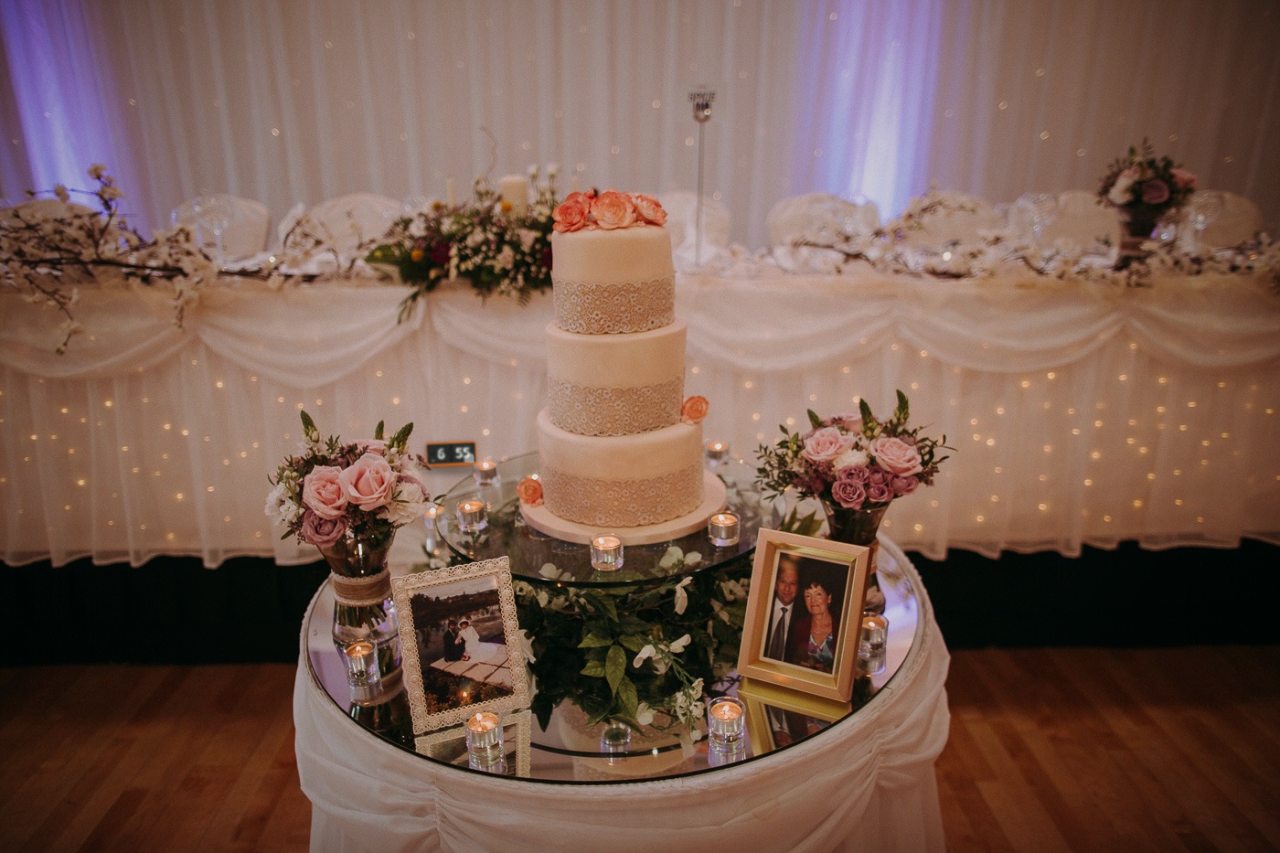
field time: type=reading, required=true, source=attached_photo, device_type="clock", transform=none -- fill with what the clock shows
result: 6:55
